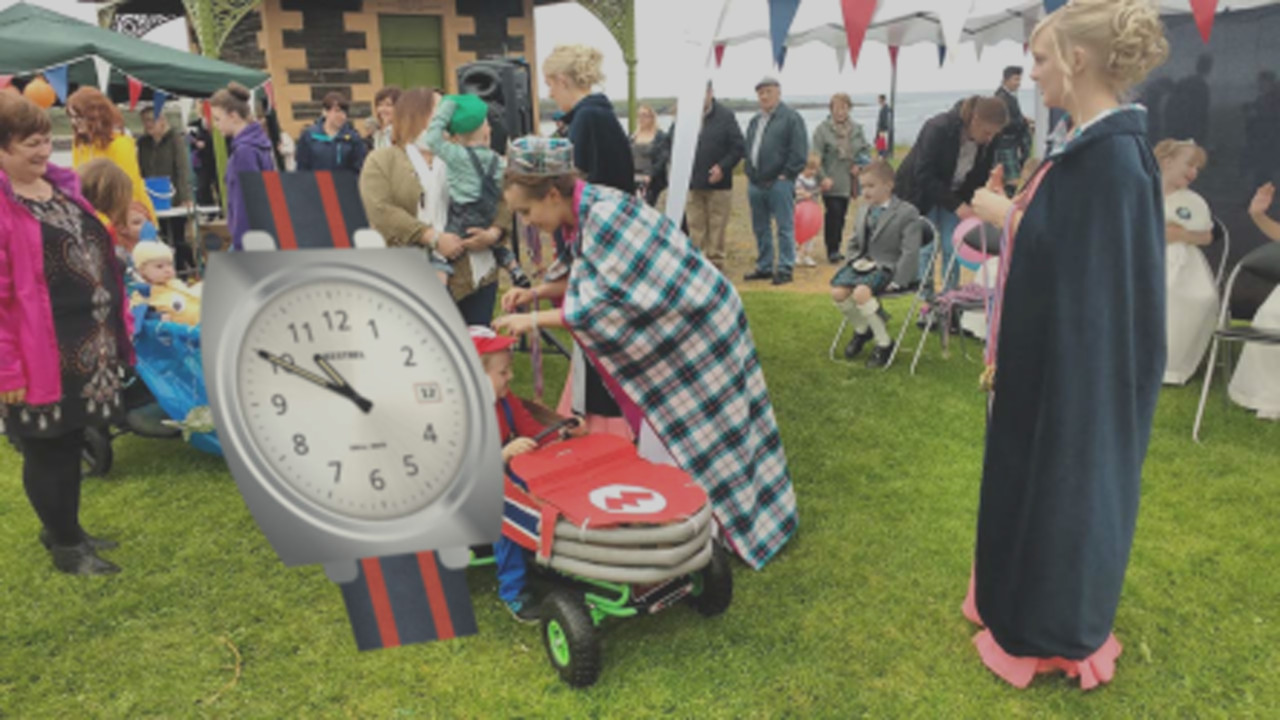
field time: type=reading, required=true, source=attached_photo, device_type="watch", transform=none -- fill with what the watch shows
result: 10:50
